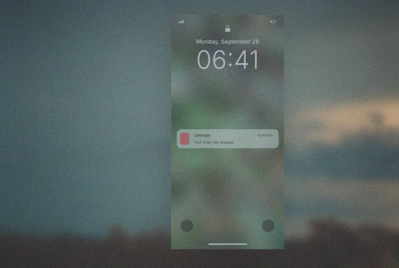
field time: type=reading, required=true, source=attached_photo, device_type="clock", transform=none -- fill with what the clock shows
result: 6:41
